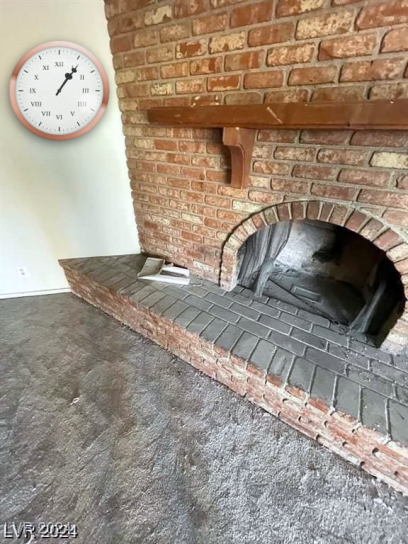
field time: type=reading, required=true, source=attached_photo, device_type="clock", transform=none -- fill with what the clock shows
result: 1:06
